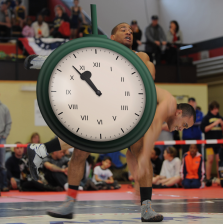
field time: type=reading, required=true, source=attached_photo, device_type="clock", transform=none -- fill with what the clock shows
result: 10:53
